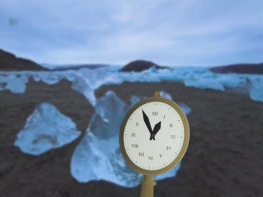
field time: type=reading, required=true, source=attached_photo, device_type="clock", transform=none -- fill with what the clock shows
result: 12:55
